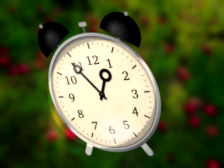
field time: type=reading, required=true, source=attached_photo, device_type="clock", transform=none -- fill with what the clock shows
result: 12:54
